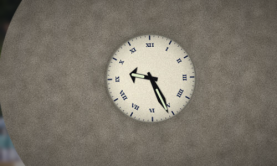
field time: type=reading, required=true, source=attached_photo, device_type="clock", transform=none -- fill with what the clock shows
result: 9:26
